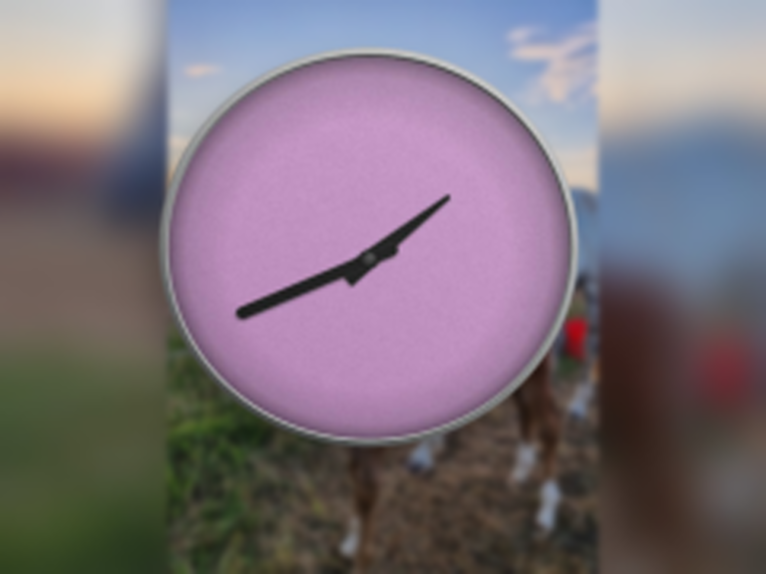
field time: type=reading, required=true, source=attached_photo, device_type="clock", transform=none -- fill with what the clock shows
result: 1:41
